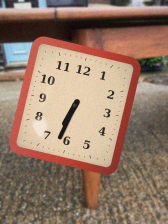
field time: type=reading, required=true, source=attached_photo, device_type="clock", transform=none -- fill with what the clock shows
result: 6:32
